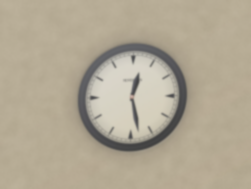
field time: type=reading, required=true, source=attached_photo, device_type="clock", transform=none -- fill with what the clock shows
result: 12:28
